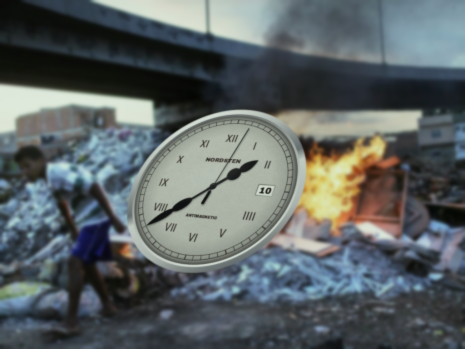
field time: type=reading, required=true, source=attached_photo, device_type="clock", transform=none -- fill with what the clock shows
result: 1:38:02
